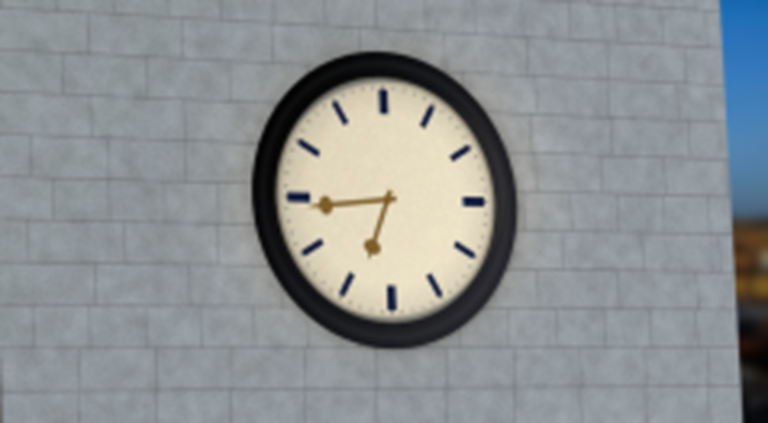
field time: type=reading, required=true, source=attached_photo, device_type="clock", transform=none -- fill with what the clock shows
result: 6:44
